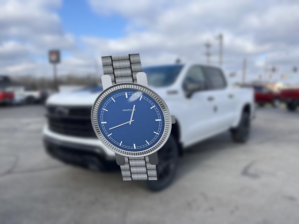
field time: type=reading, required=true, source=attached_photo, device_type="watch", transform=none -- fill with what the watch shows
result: 12:42
